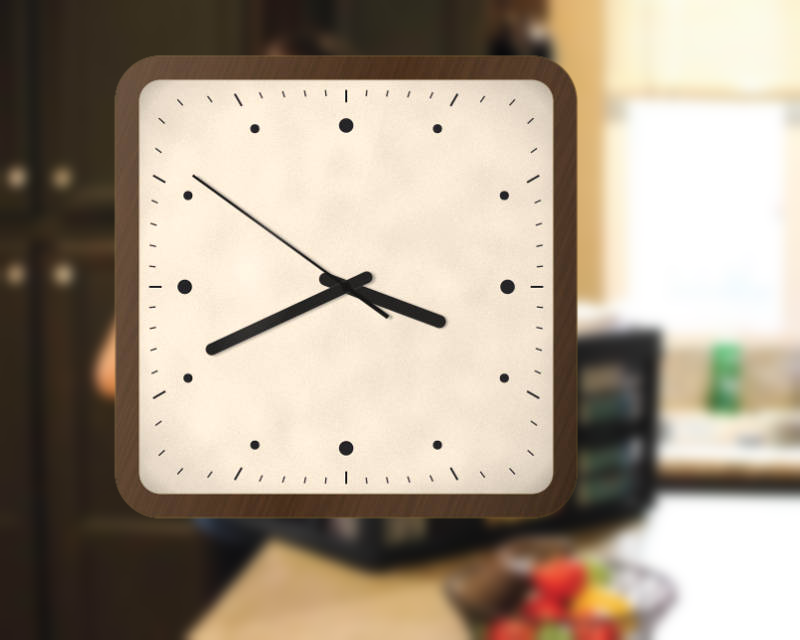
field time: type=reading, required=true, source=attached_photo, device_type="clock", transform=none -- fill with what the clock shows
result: 3:40:51
